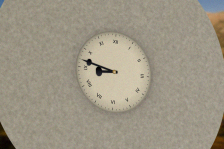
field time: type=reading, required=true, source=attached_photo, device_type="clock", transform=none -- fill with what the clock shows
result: 8:47
